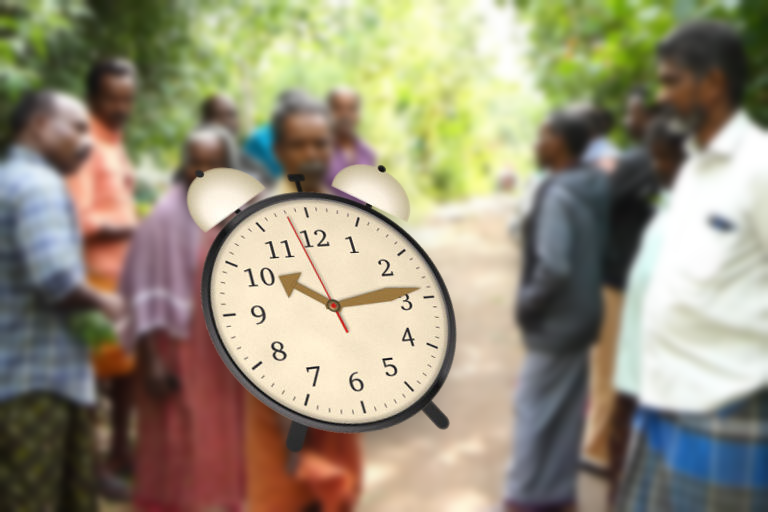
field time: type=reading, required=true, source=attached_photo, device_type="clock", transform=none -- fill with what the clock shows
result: 10:13:58
